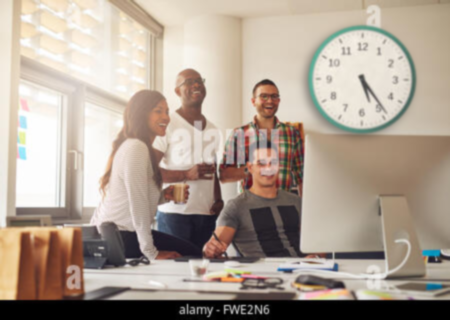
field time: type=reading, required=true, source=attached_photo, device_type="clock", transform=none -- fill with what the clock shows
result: 5:24
